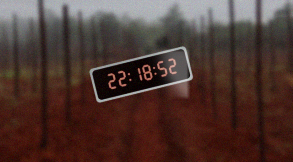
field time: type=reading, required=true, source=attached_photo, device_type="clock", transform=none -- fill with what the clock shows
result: 22:18:52
